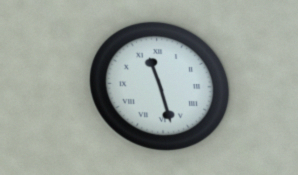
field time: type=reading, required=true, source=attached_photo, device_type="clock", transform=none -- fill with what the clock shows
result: 11:28
